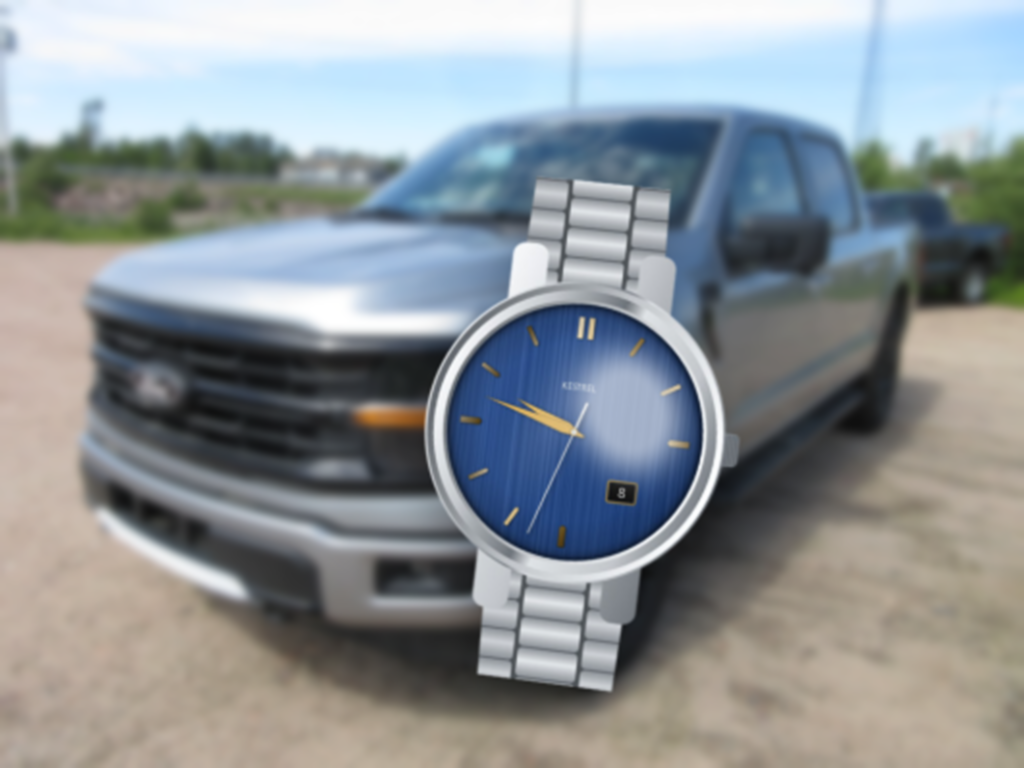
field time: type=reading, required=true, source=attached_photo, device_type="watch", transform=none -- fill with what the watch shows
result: 9:47:33
